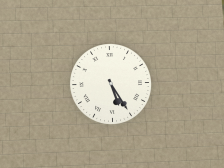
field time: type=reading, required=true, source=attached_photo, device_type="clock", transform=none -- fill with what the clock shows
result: 5:25
